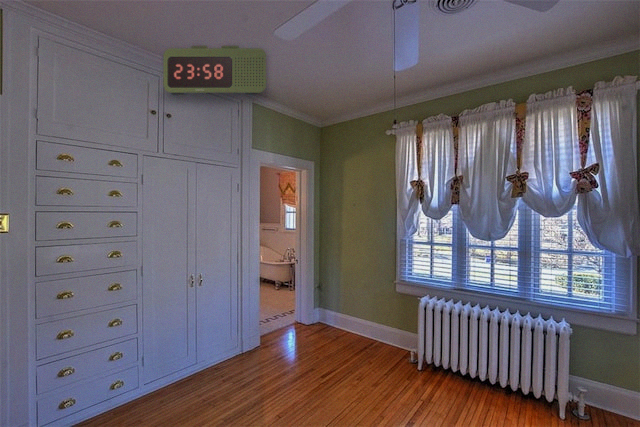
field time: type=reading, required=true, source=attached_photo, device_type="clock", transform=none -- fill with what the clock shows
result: 23:58
